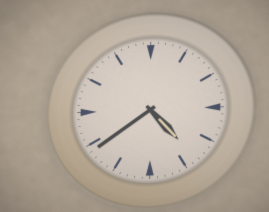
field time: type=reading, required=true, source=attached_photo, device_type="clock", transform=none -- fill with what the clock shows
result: 4:39
